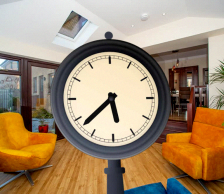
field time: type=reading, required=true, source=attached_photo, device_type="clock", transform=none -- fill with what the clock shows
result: 5:38
